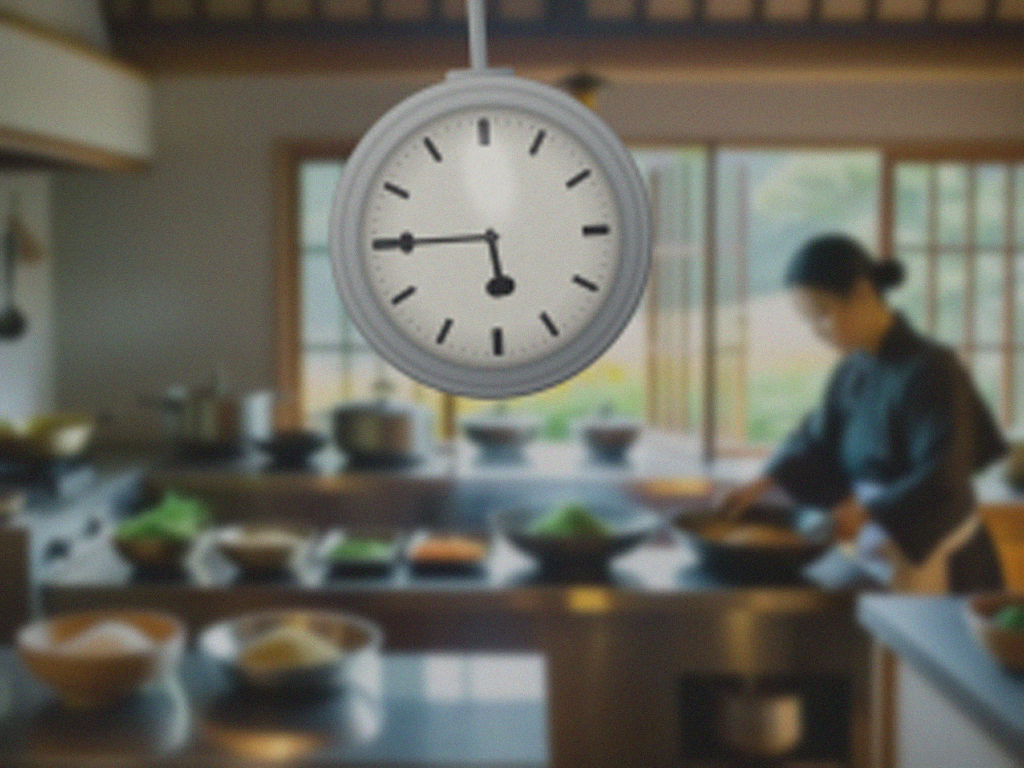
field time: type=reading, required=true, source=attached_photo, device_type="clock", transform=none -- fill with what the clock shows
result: 5:45
